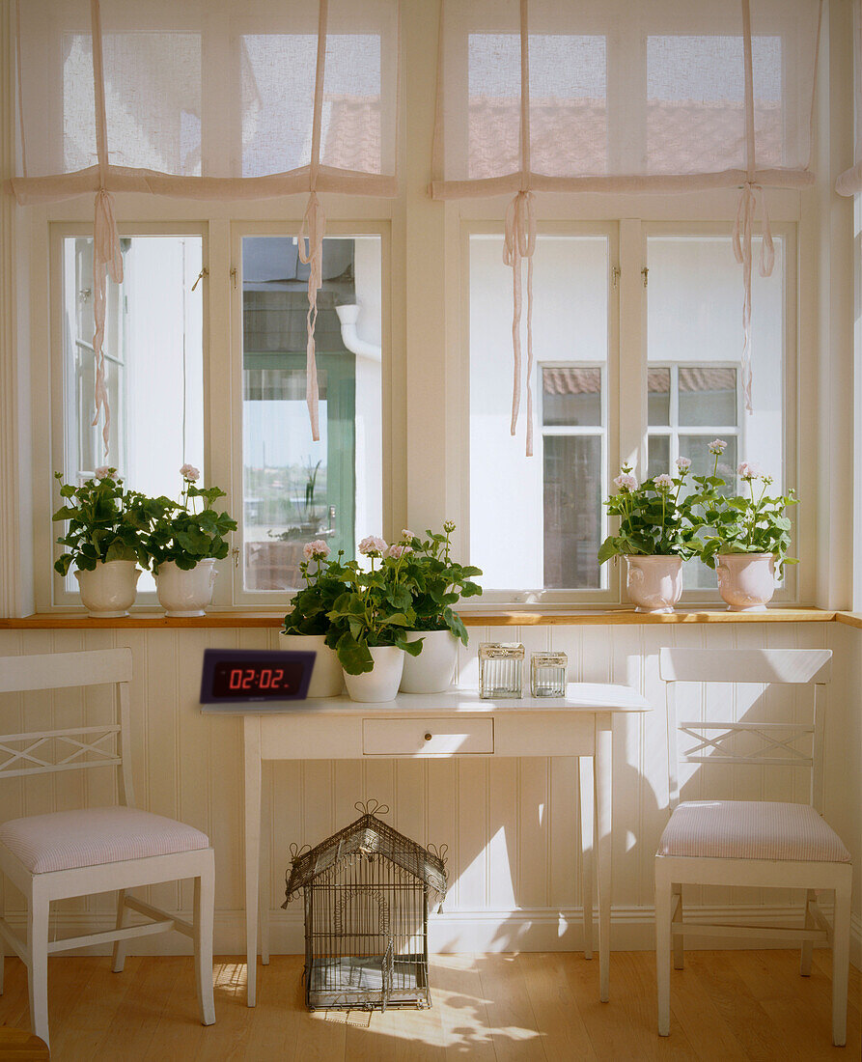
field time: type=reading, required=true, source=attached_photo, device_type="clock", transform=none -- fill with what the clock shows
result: 2:02
